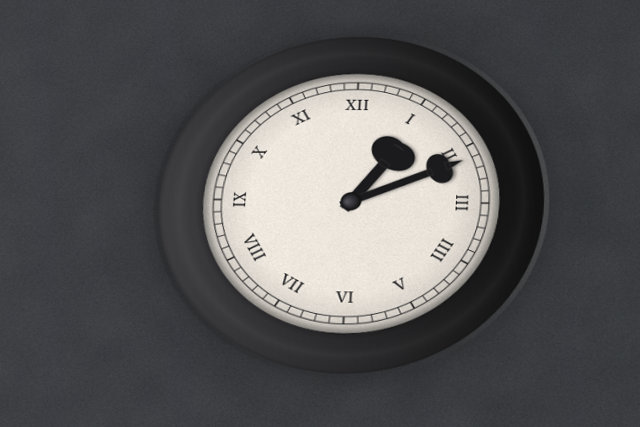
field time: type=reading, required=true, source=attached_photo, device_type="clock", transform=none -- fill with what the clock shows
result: 1:11
